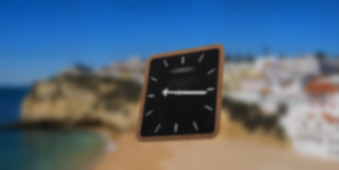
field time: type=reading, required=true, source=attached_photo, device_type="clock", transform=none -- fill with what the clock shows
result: 9:16
